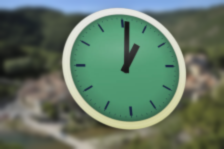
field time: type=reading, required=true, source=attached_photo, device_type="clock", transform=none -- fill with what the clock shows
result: 1:01
